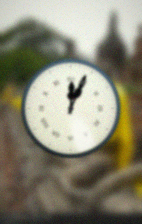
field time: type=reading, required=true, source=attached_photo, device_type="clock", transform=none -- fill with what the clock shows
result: 12:04
